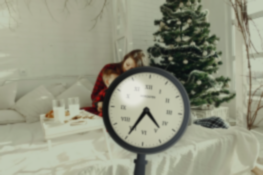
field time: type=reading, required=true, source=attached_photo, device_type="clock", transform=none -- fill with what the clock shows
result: 4:35
